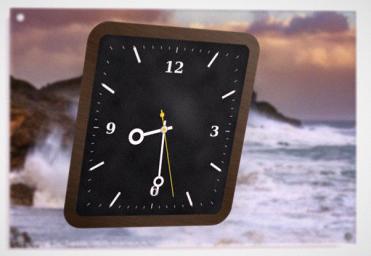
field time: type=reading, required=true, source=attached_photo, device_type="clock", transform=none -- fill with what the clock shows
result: 8:29:27
